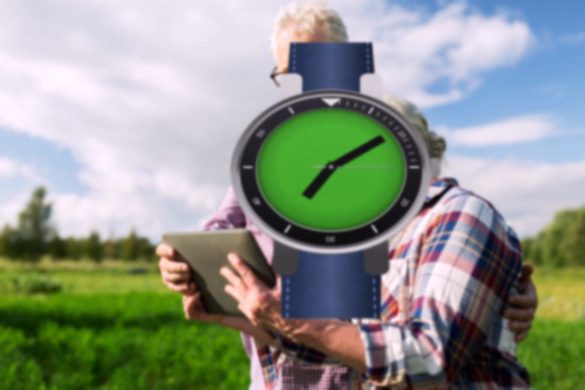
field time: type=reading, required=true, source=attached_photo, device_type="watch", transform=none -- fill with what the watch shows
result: 7:09:15
